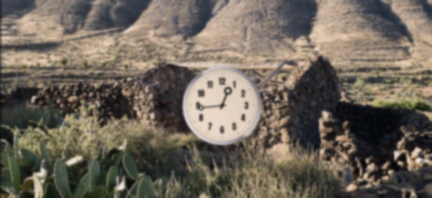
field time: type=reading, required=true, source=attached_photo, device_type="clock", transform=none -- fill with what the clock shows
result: 12:44
